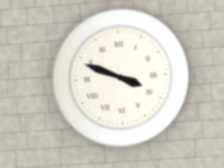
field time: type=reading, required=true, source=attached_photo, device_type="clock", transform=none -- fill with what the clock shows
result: 3:49
